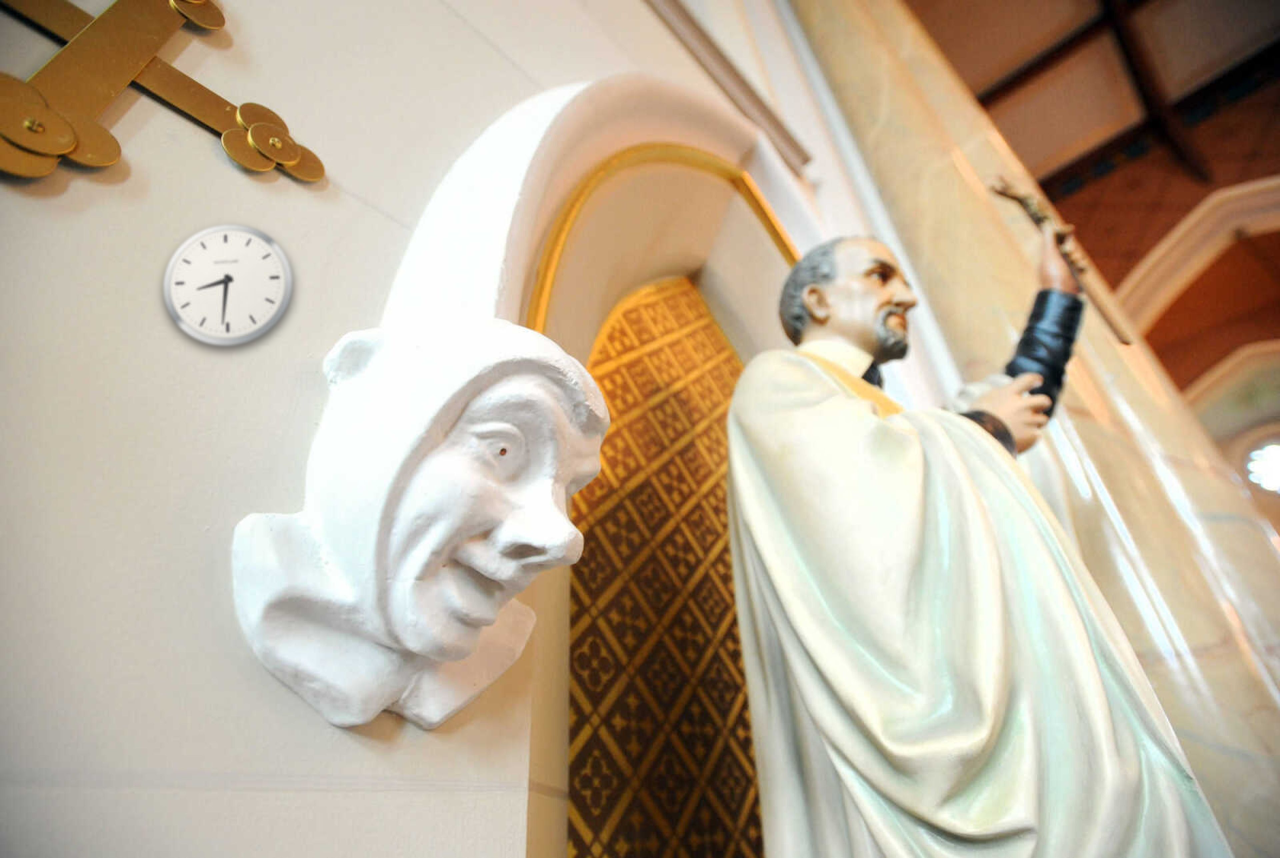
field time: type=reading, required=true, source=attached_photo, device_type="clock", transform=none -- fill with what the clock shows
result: 8:31
